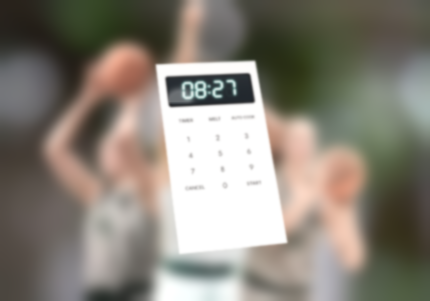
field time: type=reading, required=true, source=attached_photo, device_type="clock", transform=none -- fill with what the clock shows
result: 8:27
